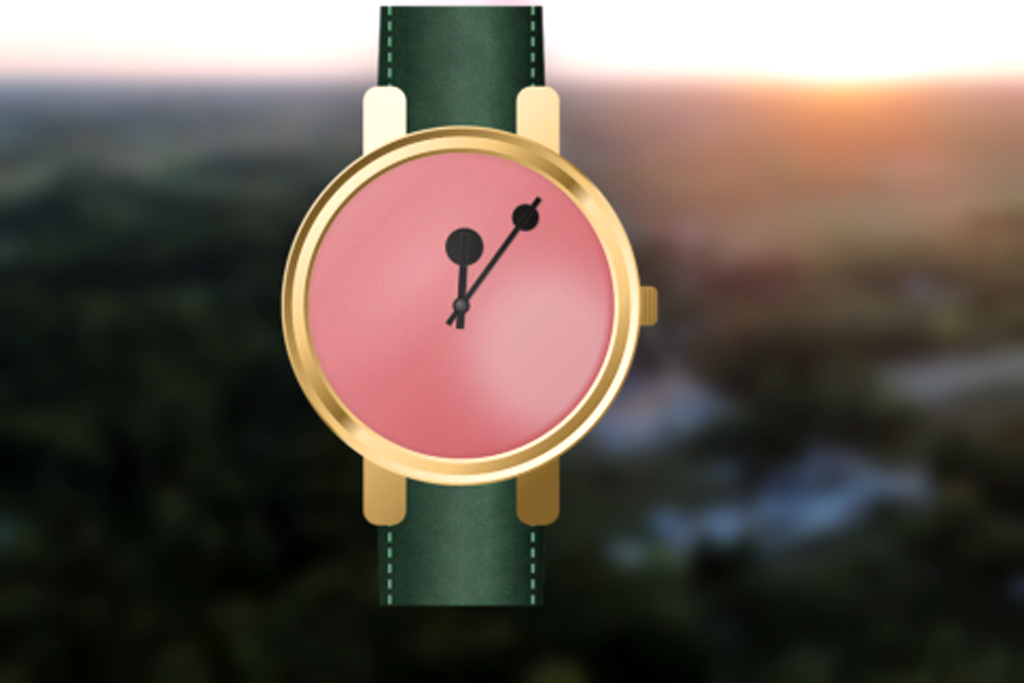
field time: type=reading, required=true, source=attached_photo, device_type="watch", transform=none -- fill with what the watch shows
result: 12:06
